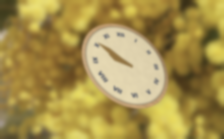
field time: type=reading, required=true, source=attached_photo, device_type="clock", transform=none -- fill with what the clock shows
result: 9:51
